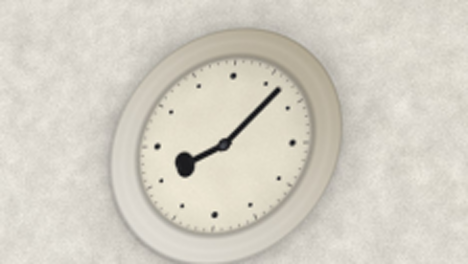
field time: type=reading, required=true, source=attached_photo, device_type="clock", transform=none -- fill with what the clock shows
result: 8:07
